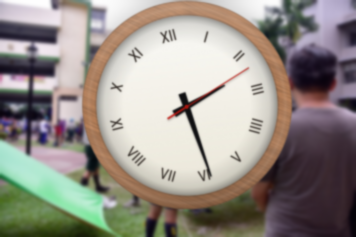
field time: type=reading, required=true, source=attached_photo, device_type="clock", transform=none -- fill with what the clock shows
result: 2:29:12
